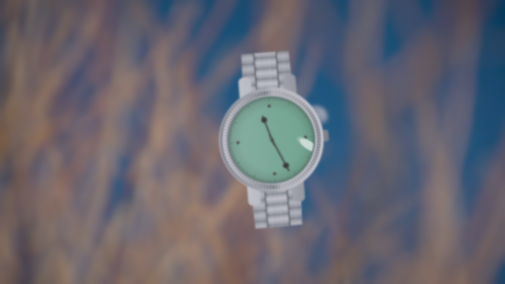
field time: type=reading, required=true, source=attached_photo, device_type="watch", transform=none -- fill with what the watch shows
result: 11:26
